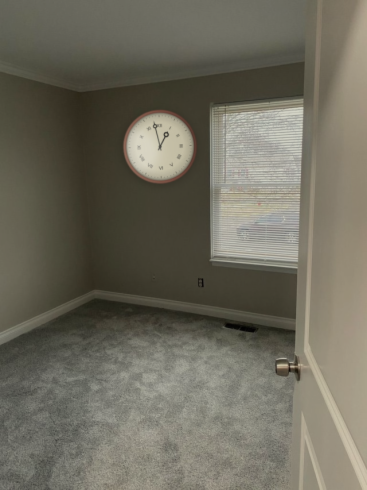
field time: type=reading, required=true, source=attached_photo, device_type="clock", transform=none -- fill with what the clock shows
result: 12:58
